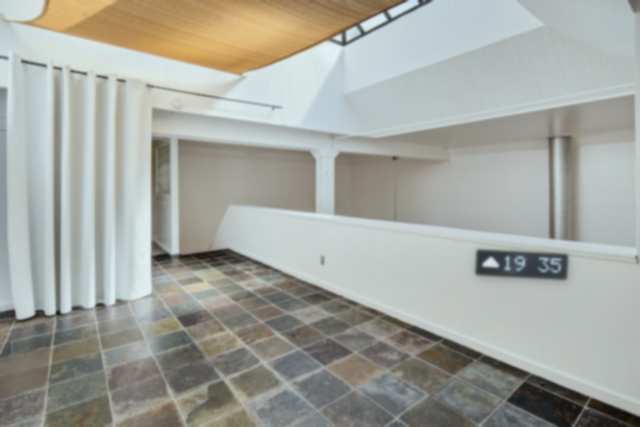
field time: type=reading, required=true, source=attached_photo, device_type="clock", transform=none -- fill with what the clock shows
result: 19:35
